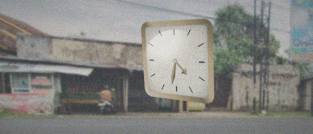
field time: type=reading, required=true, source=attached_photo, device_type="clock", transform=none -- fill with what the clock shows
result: 4:32
